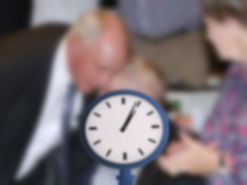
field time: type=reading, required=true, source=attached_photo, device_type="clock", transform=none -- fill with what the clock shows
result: 1:04
